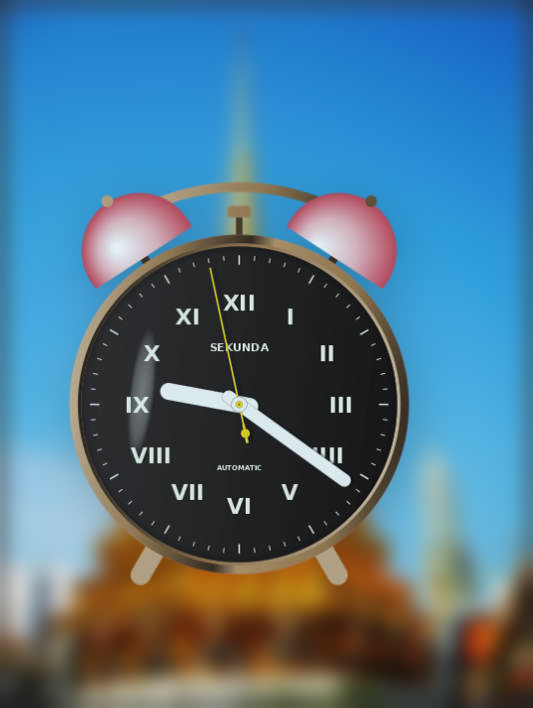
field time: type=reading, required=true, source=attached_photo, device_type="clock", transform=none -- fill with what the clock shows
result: 9:20:58
